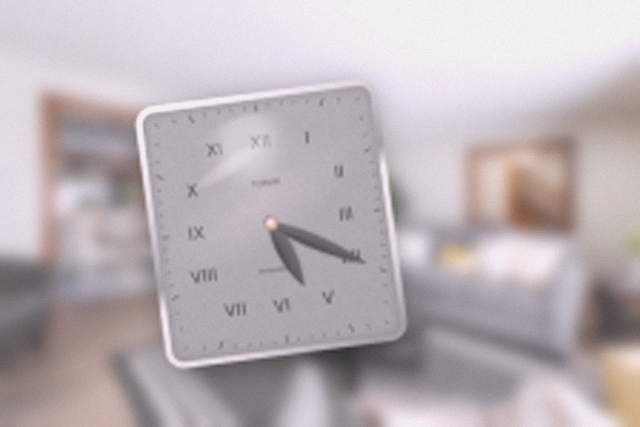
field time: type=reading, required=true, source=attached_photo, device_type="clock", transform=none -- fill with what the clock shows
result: 5:20
